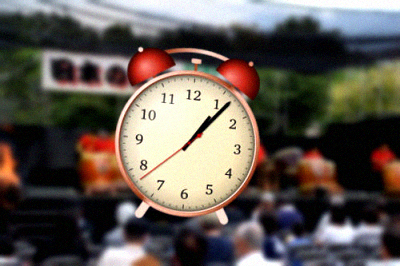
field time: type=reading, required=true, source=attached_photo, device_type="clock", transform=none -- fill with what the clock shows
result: 1:06:38
